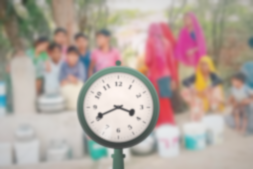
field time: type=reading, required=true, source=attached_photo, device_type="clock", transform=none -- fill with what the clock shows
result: 3:41
